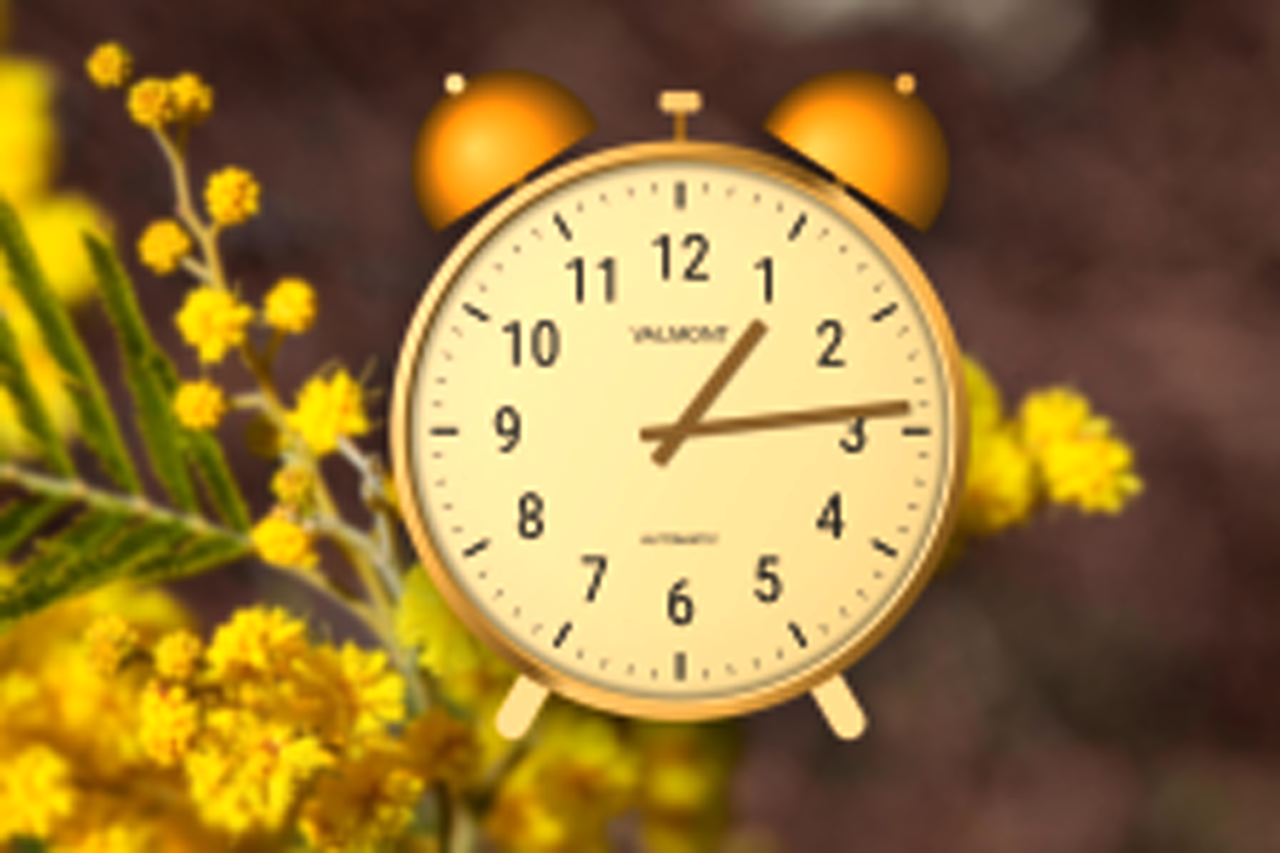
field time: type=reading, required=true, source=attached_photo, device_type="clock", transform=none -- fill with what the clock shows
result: 1:14
